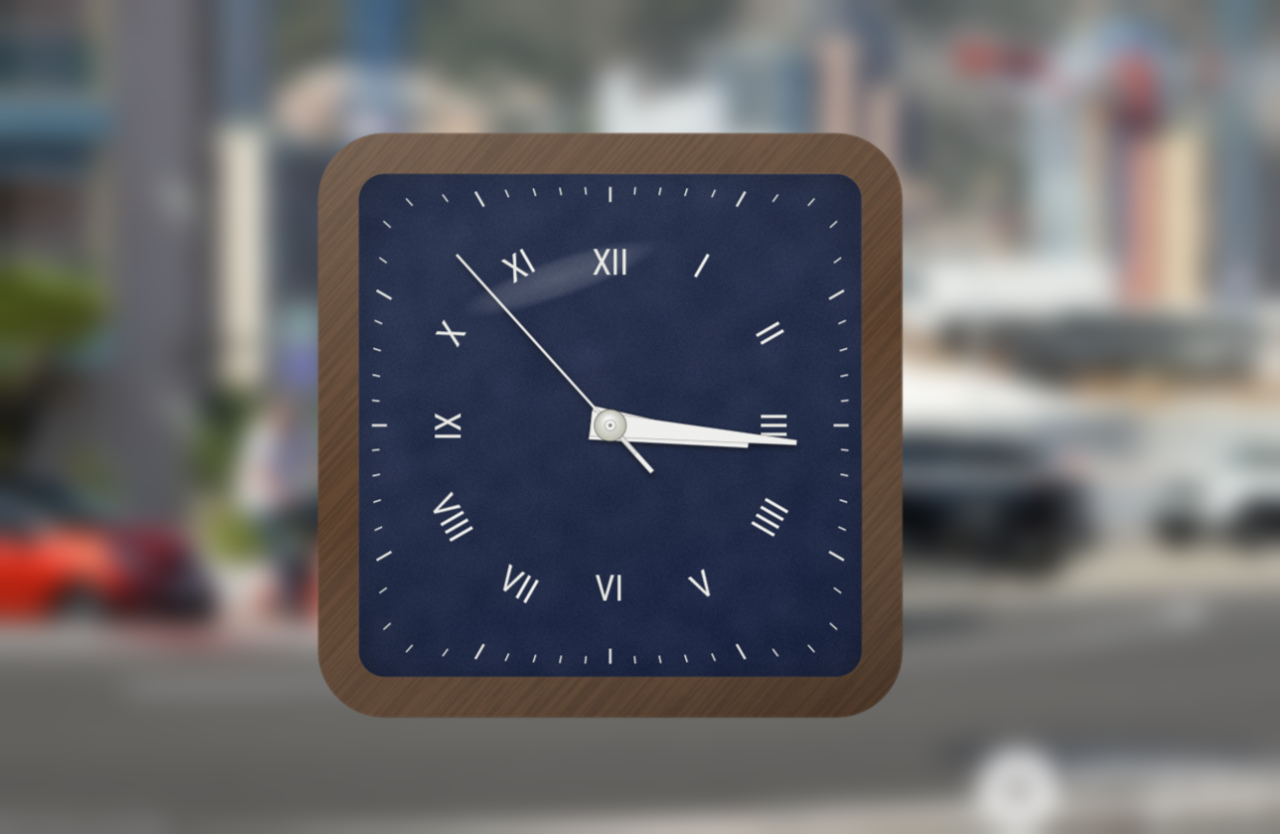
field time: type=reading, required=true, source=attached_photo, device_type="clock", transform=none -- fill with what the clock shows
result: 3:15:53
